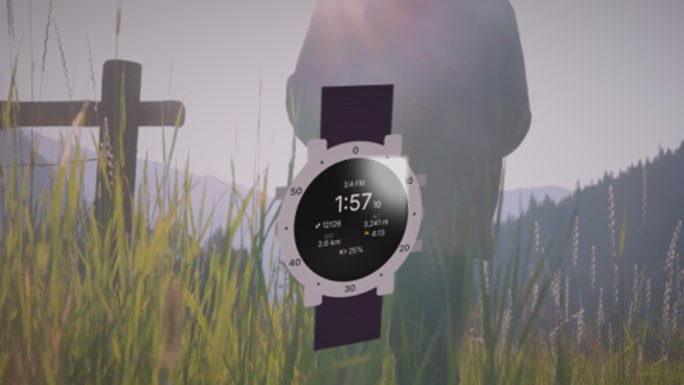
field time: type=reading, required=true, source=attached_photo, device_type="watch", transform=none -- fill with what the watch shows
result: 1:57
